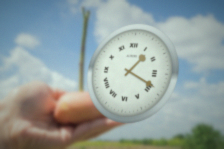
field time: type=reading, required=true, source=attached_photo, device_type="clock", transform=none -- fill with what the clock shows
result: 1:19
